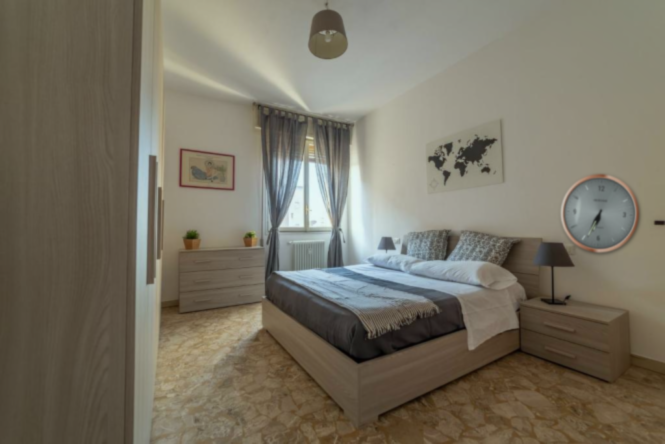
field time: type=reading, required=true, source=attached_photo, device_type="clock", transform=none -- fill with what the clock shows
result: 6:34
